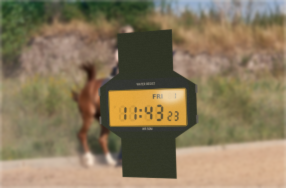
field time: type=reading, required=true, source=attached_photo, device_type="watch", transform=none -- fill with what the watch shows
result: 11:43:23
